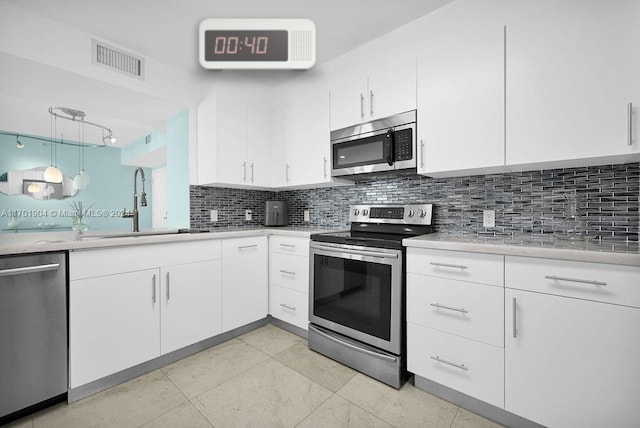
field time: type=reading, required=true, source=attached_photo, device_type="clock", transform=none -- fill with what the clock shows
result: 0:40
